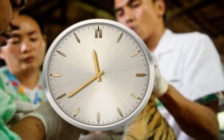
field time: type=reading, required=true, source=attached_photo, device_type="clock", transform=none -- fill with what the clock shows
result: 11:39
